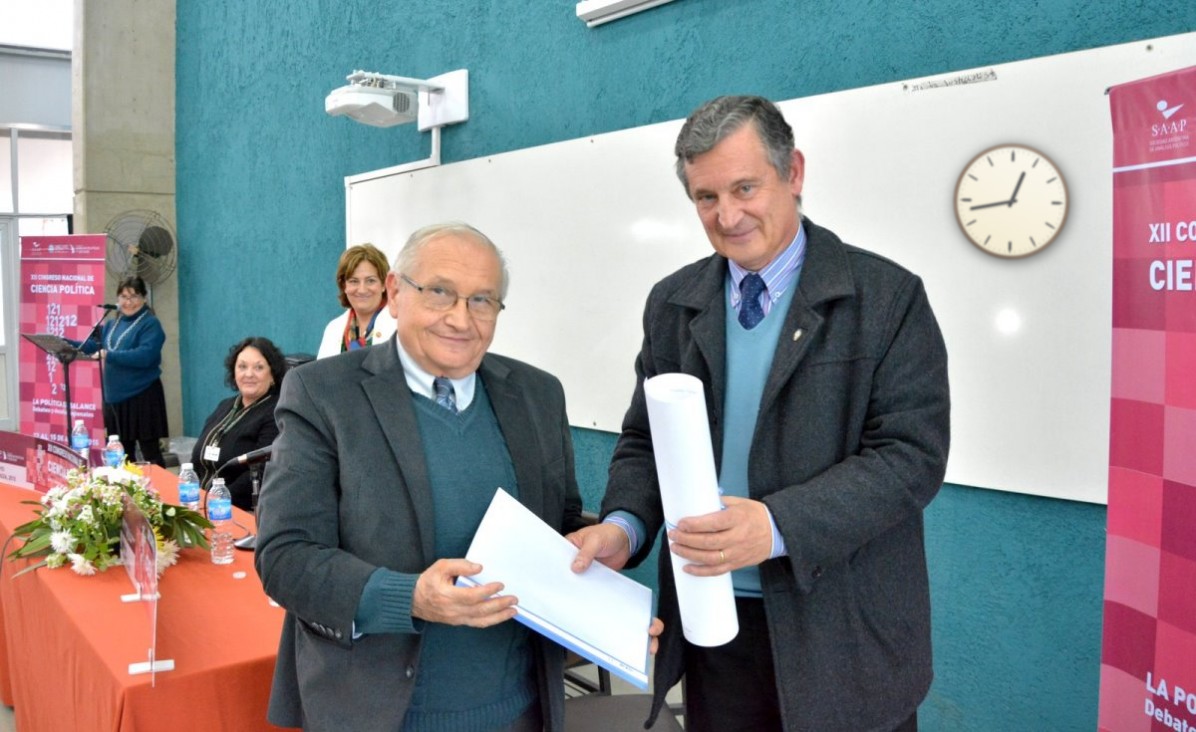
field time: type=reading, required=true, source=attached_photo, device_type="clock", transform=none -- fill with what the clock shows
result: 12:43
